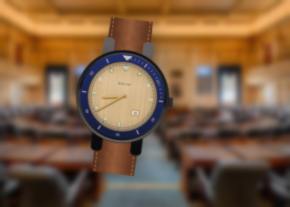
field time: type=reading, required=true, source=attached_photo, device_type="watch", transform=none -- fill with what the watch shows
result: 8:39
